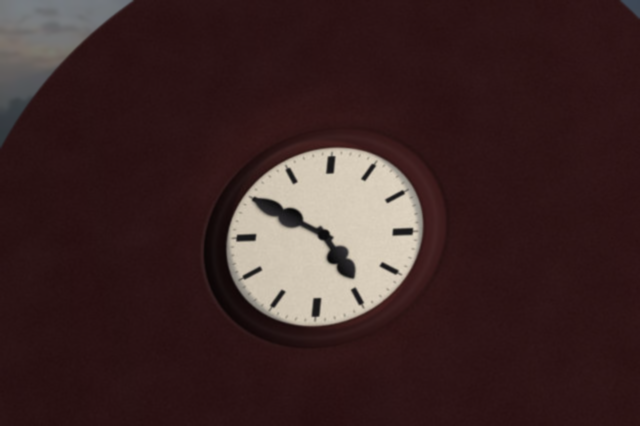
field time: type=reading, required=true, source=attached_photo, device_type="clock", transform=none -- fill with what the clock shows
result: 4:50
